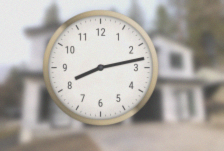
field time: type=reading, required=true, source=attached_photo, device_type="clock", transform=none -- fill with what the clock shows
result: 8:13
